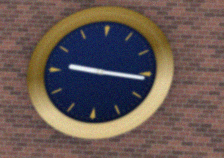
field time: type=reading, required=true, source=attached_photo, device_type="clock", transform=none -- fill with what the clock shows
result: 9:16
